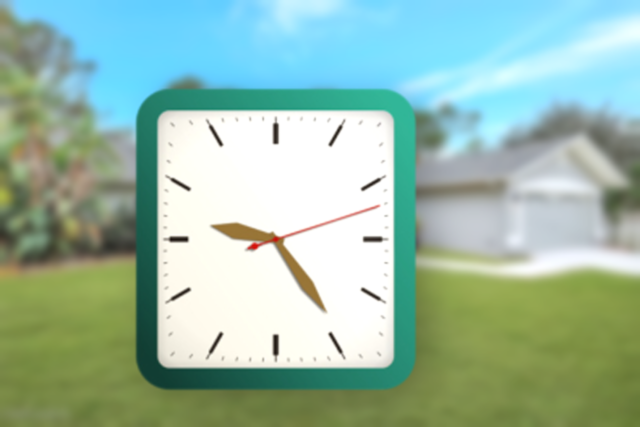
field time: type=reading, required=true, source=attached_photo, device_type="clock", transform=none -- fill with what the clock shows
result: 9:24:12
